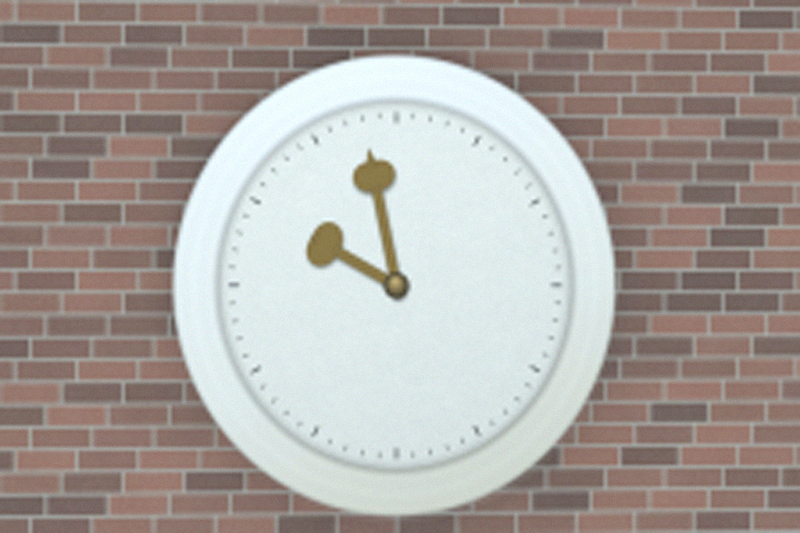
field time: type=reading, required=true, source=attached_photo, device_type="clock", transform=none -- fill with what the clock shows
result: 9:58
